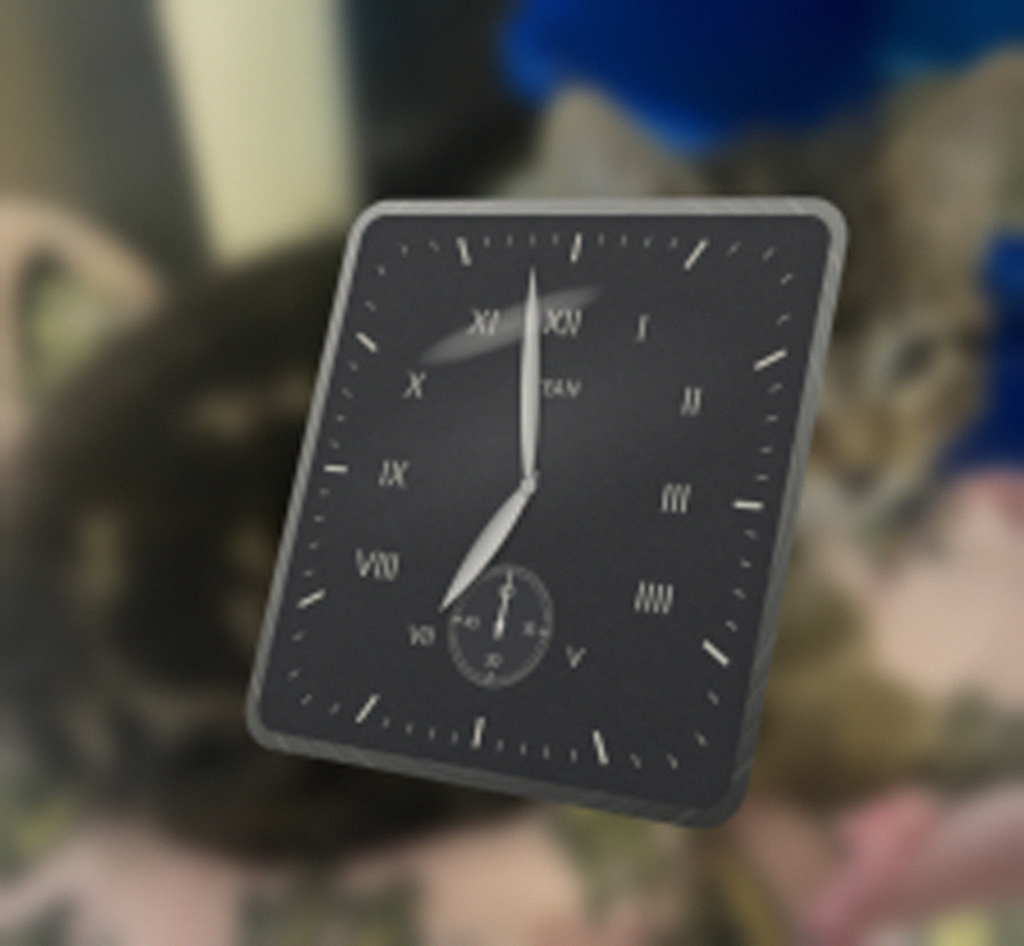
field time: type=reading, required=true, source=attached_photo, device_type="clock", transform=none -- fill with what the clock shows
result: 6:58
